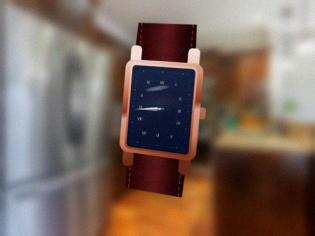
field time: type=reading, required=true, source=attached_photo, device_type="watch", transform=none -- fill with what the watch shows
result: 8:44
